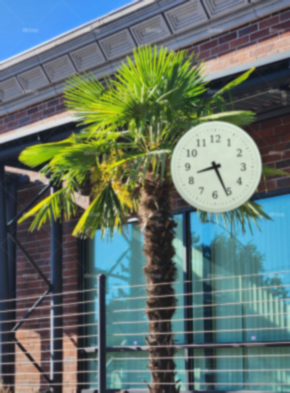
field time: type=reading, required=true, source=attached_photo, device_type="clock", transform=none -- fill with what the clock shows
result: 8:26
